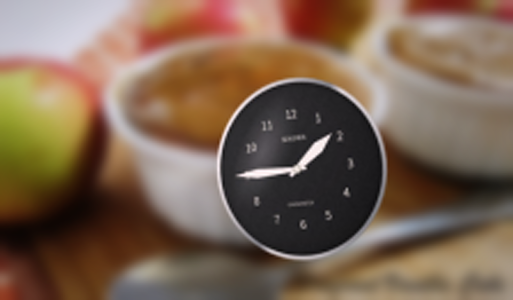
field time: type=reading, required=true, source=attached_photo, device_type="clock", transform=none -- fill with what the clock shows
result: 1:45
